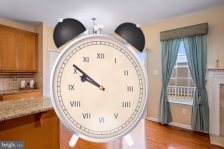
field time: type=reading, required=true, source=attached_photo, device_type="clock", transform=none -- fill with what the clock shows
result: 9:51
